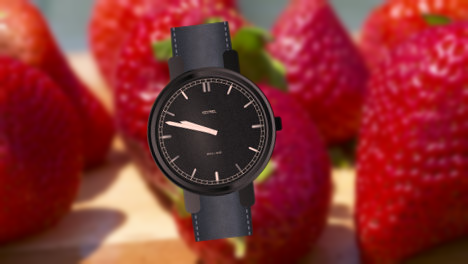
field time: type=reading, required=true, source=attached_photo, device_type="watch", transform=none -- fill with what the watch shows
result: 9:48
